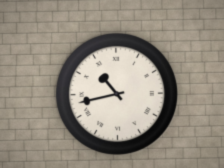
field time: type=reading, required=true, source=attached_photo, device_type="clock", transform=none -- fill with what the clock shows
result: 10:43
